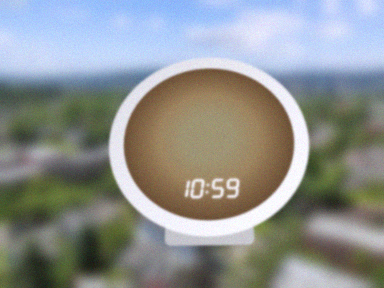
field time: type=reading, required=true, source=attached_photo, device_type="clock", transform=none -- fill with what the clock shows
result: 10:59
